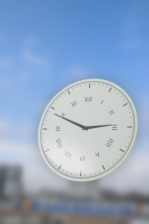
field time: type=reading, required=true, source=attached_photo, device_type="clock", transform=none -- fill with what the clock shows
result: 2:49
